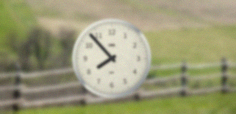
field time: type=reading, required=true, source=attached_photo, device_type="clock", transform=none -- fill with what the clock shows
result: 7:53
